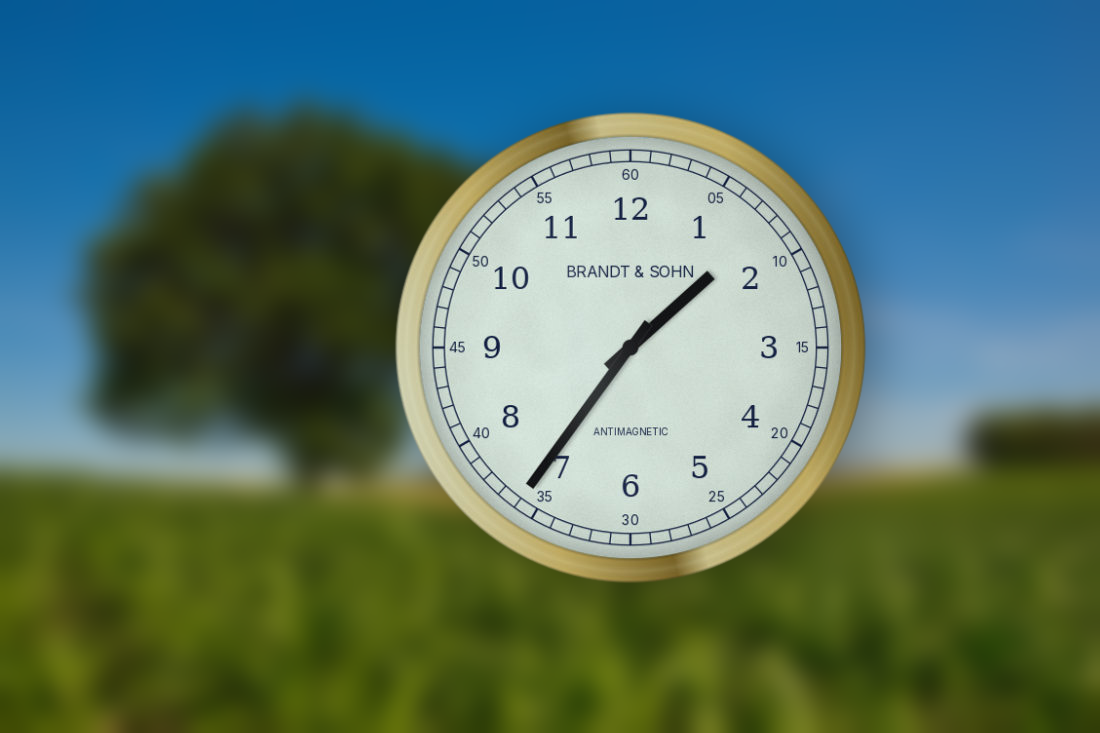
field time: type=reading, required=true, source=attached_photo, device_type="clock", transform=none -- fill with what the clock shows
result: 1:36
